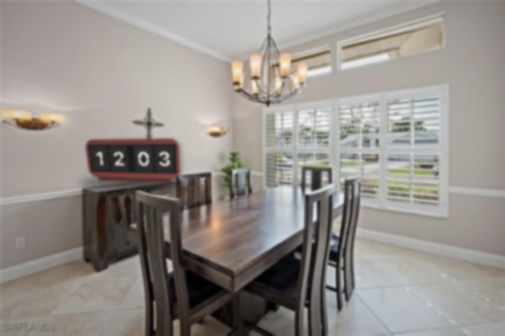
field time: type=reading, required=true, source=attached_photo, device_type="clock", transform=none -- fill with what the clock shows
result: 12:03
